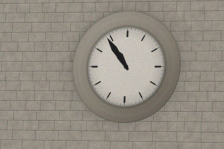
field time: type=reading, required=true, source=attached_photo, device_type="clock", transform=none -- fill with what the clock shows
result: 10:54
